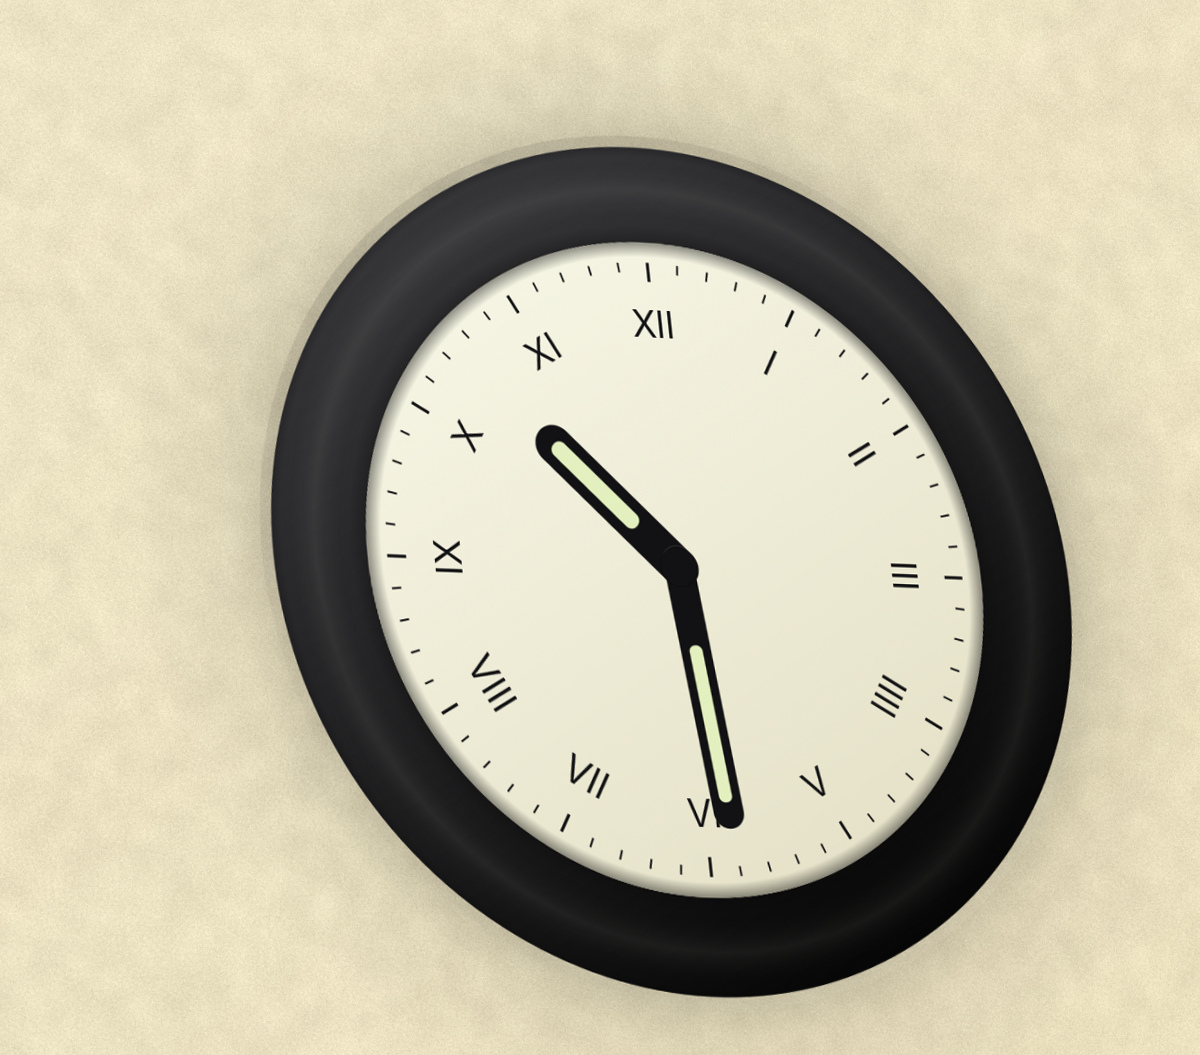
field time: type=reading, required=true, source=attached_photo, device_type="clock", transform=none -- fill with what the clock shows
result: 10:29
